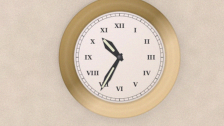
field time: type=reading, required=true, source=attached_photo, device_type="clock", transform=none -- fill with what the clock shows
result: 10:35
